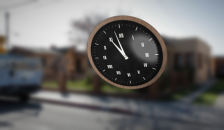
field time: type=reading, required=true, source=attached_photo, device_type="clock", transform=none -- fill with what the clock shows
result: 10:58
